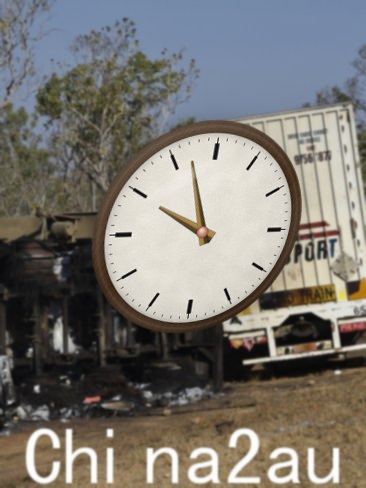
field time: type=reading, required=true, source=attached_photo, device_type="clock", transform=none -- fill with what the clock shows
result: 9:57
